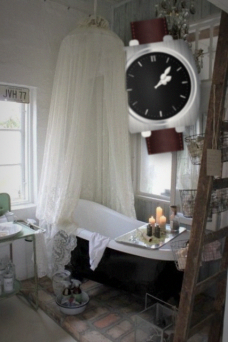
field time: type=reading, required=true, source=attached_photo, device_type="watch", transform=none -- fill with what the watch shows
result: 2:07
